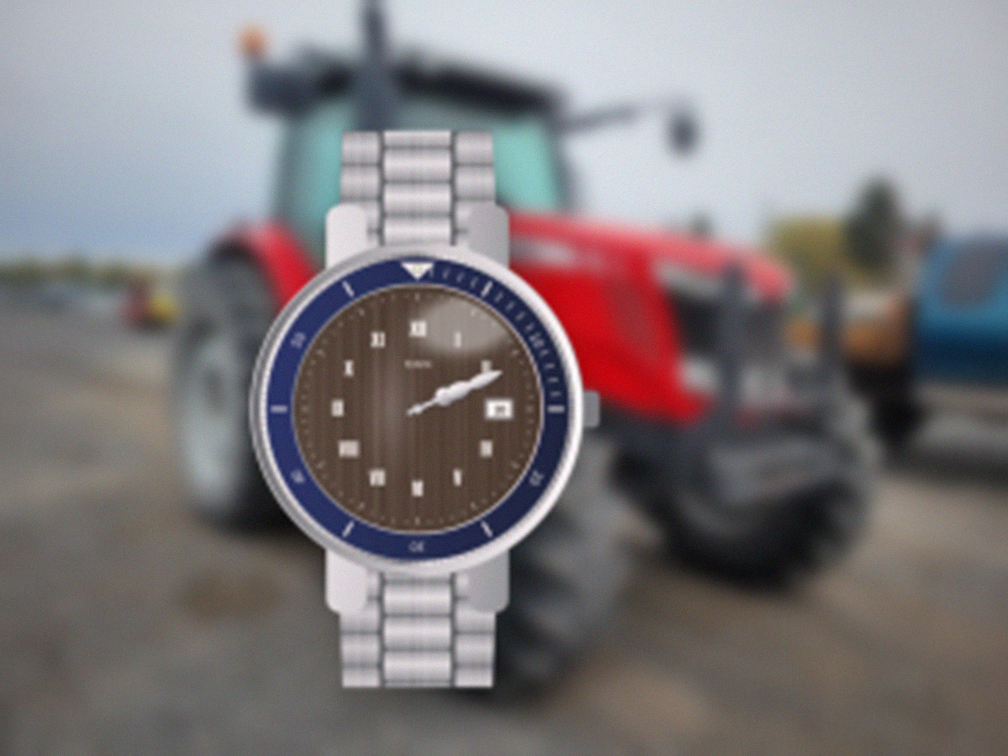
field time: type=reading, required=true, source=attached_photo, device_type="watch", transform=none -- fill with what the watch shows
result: 2:11
